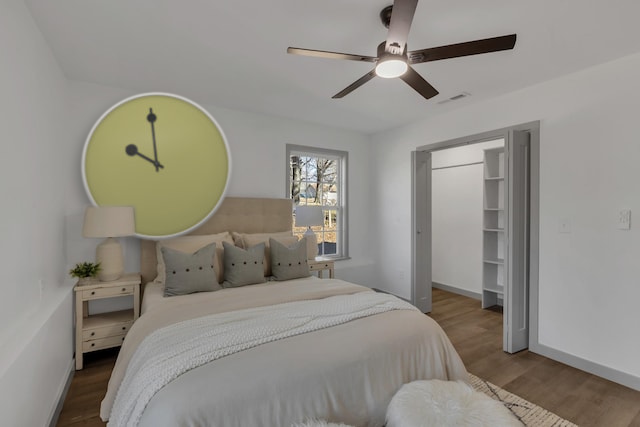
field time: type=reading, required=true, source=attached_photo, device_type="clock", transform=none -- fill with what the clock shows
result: 9:59
